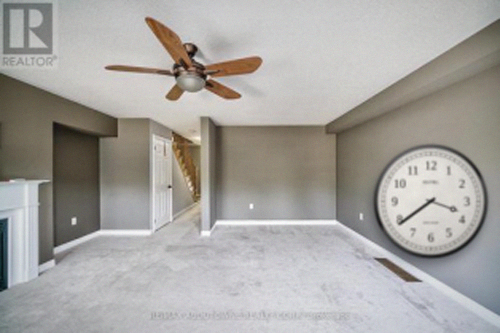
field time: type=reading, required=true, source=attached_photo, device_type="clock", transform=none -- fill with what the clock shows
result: 3:39
